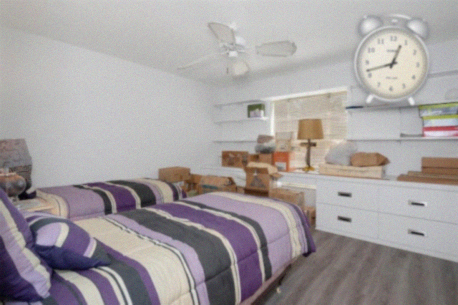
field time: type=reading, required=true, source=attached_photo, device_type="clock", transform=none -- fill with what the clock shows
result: 12:42
